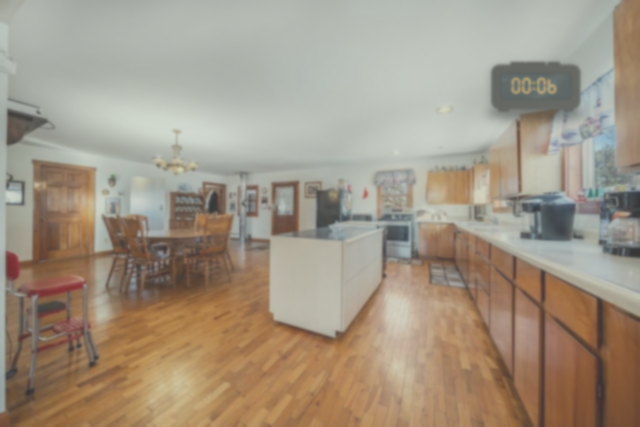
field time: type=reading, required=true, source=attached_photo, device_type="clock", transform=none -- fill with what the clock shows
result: 0:06
